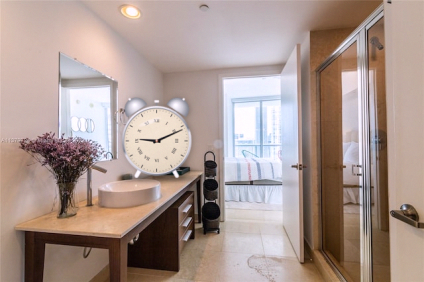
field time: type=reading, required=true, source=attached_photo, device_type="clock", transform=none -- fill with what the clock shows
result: 9:11
